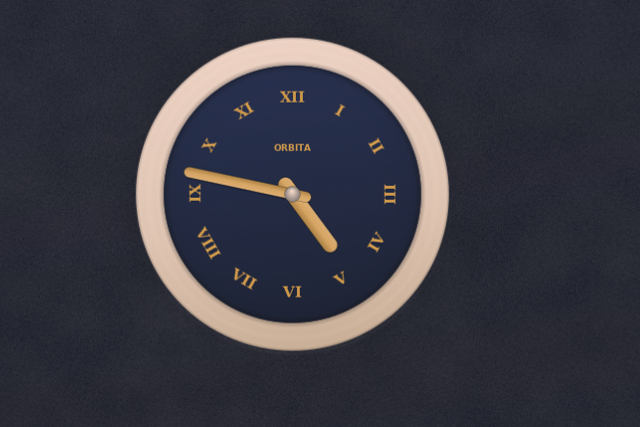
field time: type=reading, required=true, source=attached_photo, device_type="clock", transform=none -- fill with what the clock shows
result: 4:47
